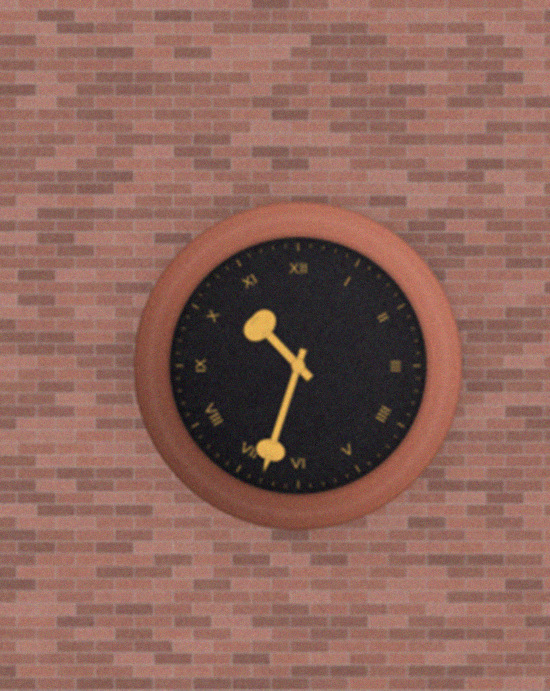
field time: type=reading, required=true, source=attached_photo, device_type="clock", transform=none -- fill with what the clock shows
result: 10:33
